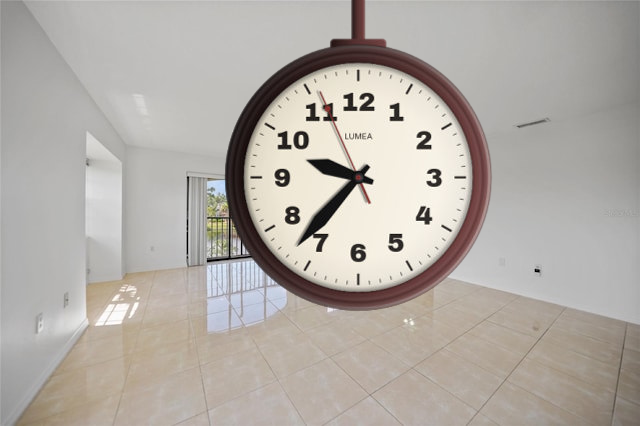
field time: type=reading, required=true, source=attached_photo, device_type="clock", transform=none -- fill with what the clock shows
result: 9:36:56
